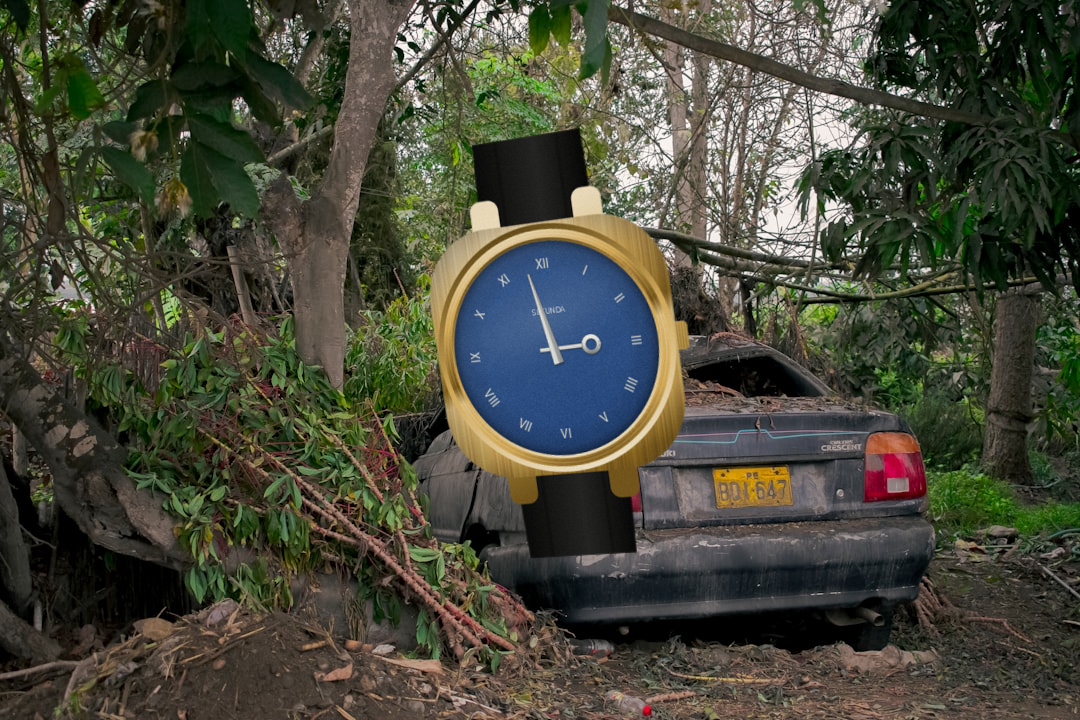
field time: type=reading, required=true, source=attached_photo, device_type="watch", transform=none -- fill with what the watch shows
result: 2:58
